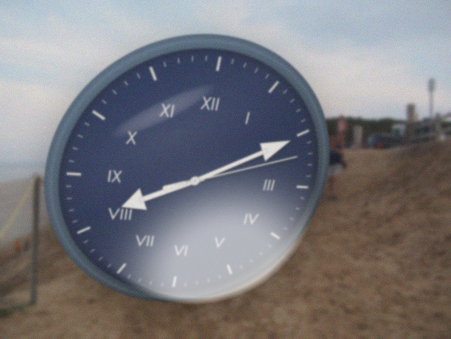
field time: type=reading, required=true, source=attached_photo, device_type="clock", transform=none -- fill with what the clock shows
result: 8:10:12
